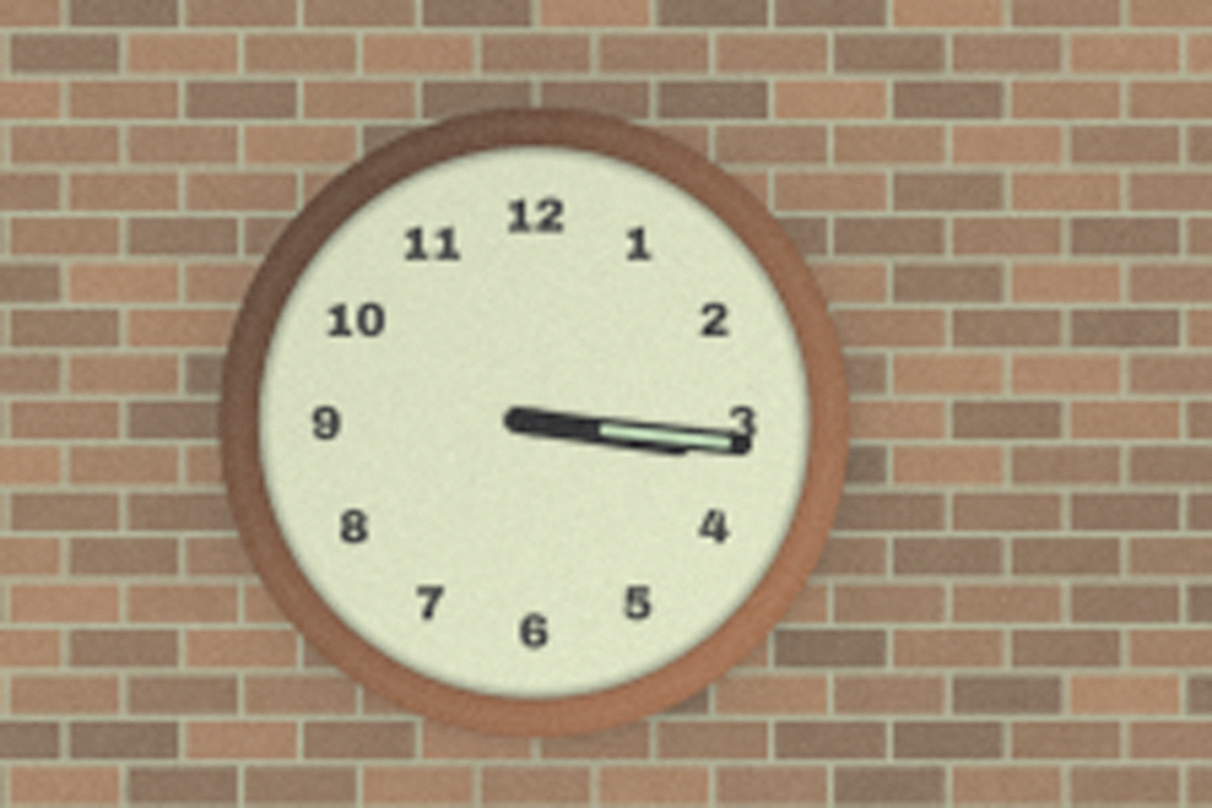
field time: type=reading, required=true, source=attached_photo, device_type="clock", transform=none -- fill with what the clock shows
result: 3:16
